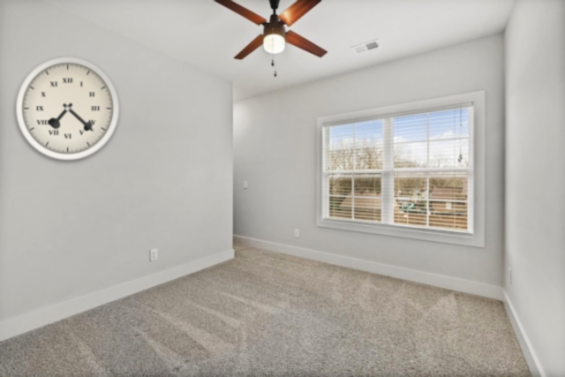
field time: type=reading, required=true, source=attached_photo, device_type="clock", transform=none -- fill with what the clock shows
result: 7:22
